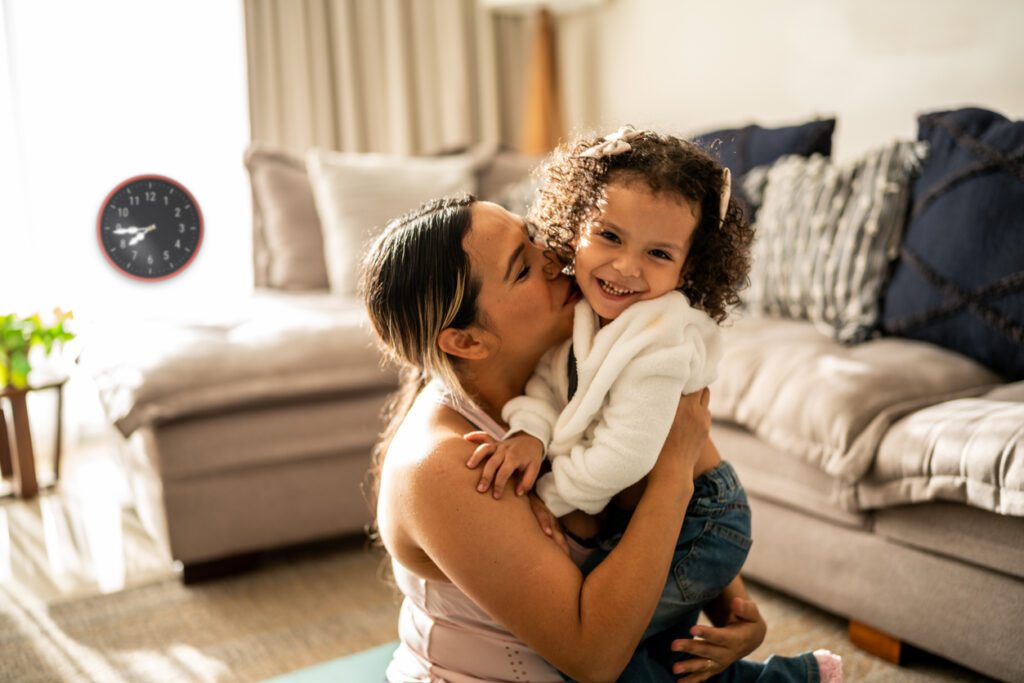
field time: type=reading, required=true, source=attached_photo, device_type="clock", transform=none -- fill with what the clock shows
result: 7:44
